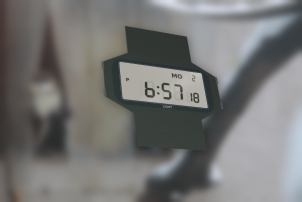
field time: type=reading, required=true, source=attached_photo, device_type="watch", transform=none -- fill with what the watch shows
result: 6:57:18
